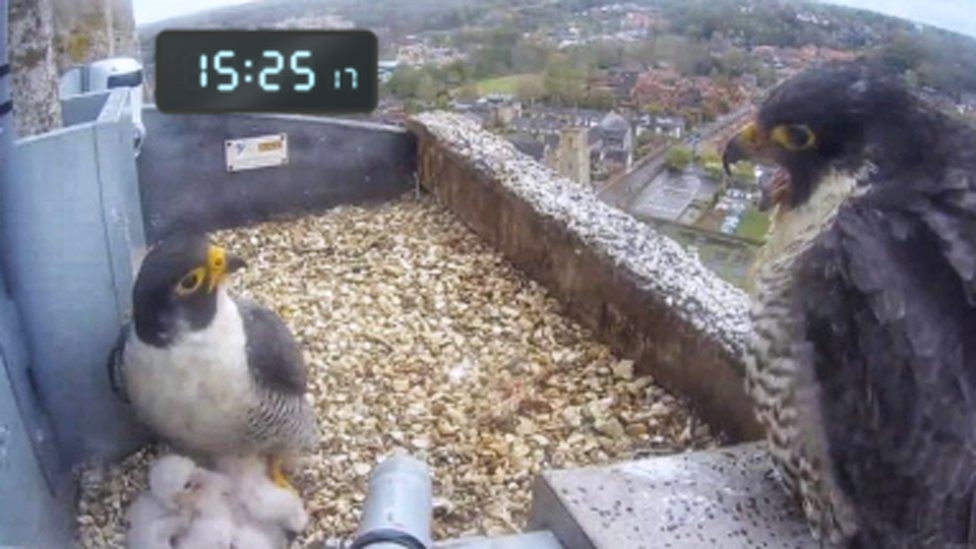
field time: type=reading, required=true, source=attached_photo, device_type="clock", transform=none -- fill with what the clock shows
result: 15:25:17
